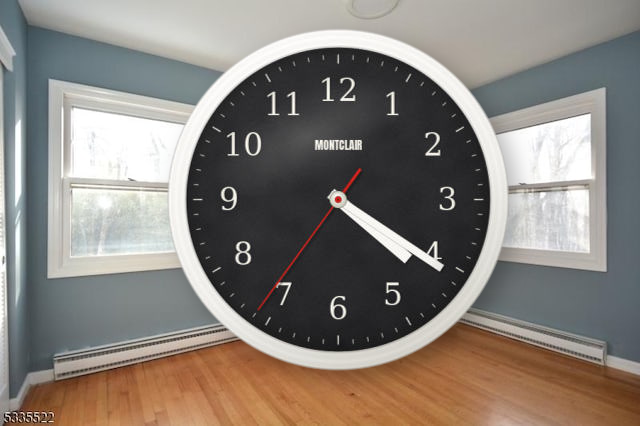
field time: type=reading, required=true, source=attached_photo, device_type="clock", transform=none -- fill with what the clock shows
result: 4:20:36
